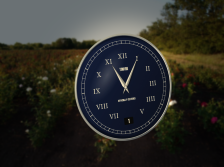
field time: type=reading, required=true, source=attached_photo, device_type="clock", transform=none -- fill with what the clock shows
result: 11:05
